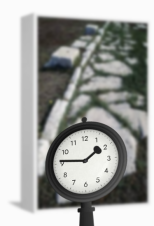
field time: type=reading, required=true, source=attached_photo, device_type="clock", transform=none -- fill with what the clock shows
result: 1:46
